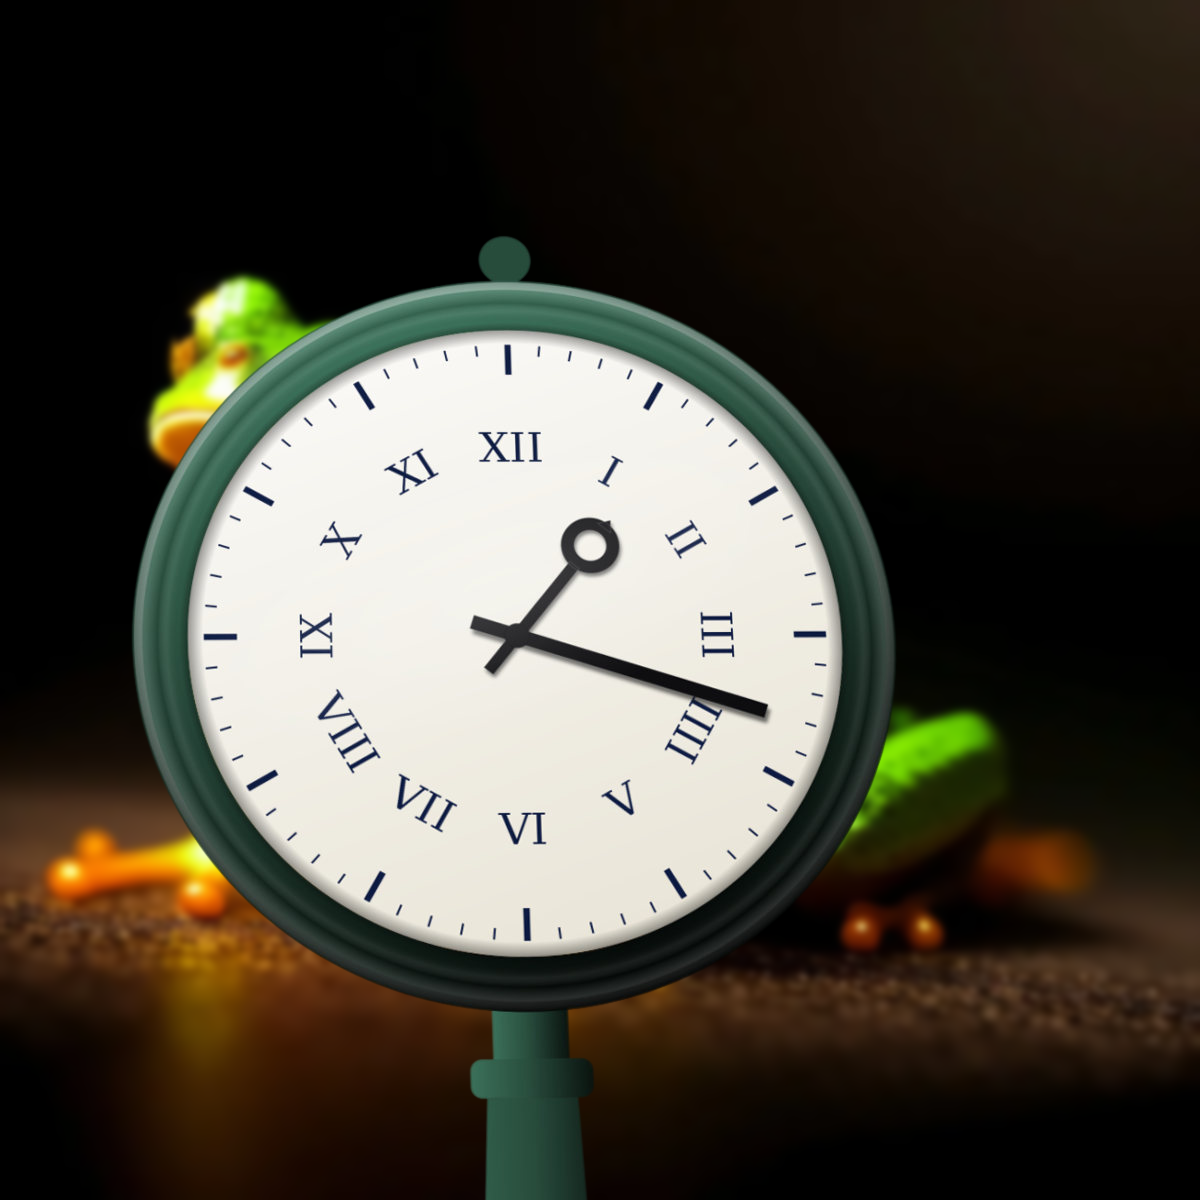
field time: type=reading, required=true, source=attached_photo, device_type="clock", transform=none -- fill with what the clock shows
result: 1:18
